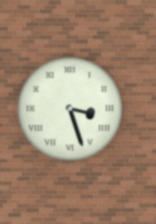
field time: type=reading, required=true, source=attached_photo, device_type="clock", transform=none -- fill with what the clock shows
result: 3:27
